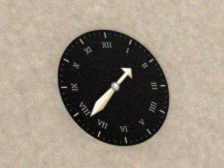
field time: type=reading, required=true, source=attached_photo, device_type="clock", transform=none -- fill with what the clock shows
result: 1:38
